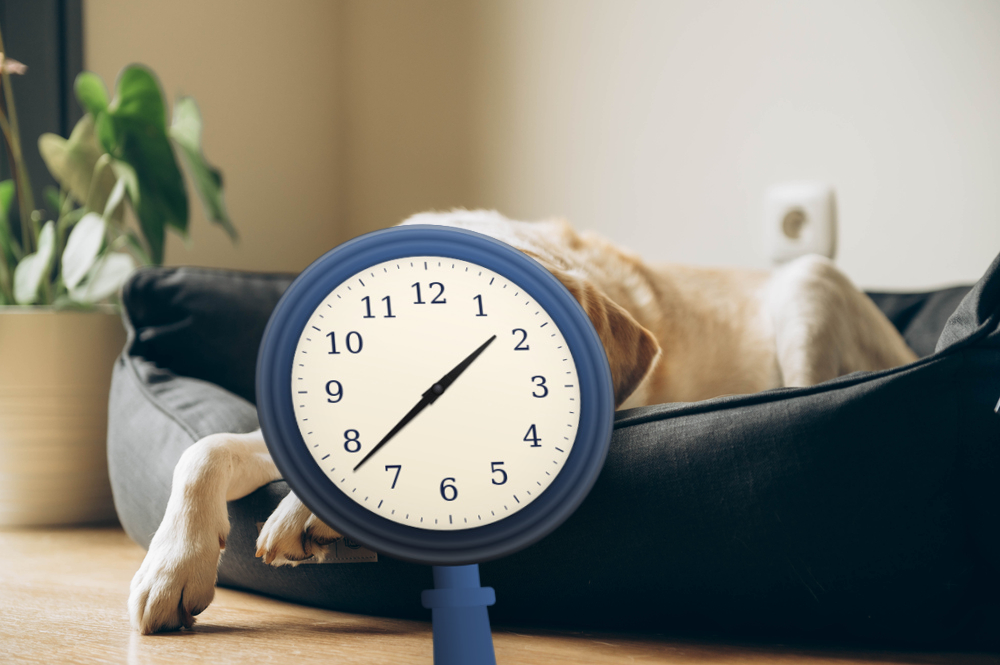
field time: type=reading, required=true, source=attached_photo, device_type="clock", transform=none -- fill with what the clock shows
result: 1:38
